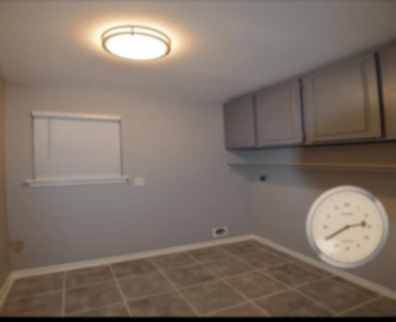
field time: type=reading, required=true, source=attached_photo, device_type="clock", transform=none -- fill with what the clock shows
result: 2:40
